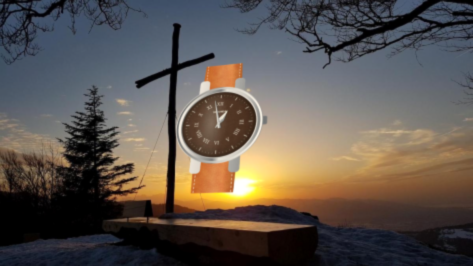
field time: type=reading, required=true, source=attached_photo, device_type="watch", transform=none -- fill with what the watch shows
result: 12:58
